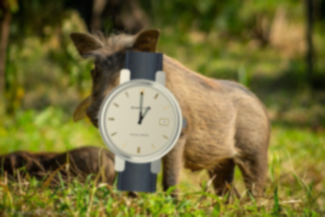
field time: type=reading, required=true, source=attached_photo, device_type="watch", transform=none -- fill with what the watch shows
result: 1:00
